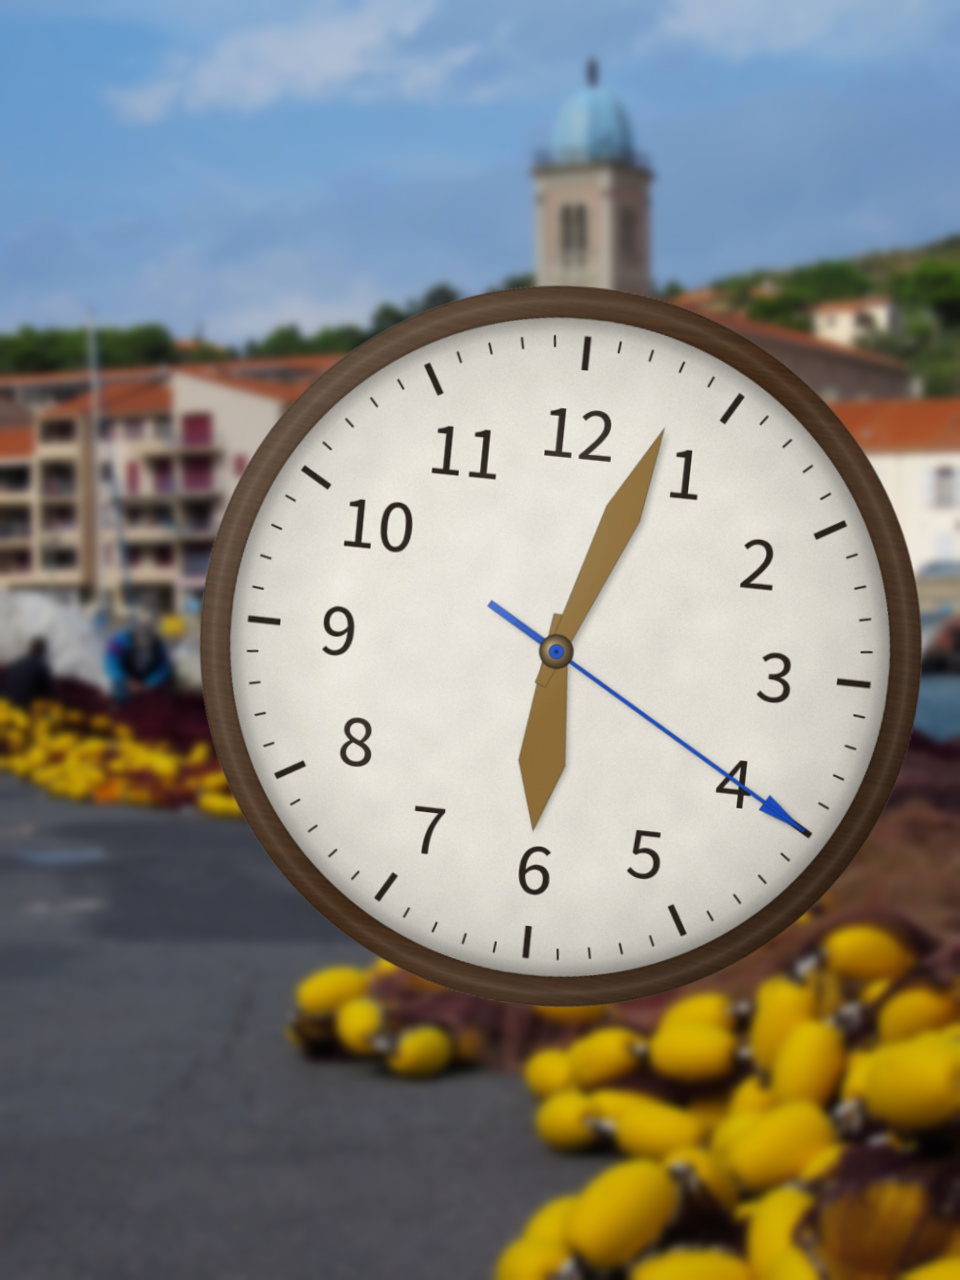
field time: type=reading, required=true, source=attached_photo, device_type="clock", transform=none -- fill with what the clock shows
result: 6:03:20
